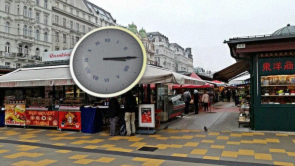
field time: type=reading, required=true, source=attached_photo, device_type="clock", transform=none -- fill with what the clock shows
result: 3:15
